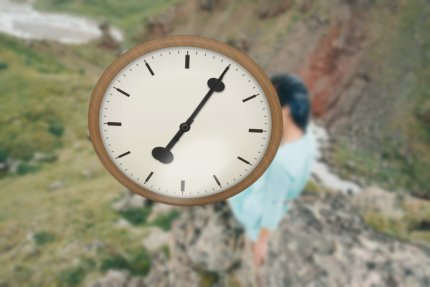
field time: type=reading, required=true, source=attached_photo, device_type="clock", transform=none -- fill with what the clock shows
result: 7:05:05
